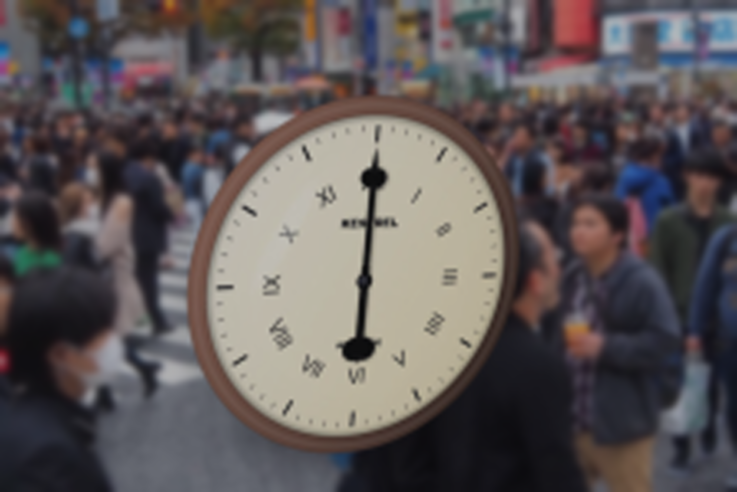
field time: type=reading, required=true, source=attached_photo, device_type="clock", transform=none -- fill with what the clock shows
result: 6:00
